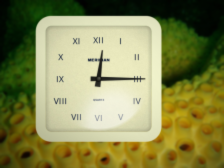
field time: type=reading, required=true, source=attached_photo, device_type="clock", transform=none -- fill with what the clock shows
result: 12:15
